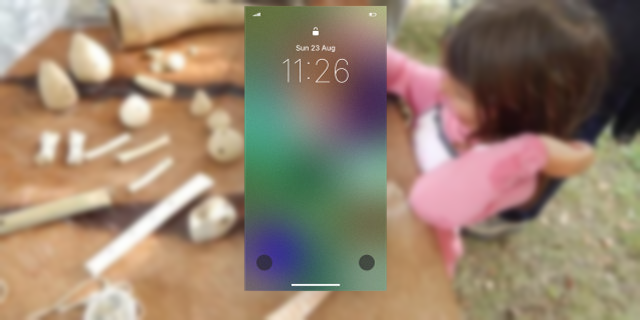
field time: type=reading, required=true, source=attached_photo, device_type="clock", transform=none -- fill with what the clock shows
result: 11:26
